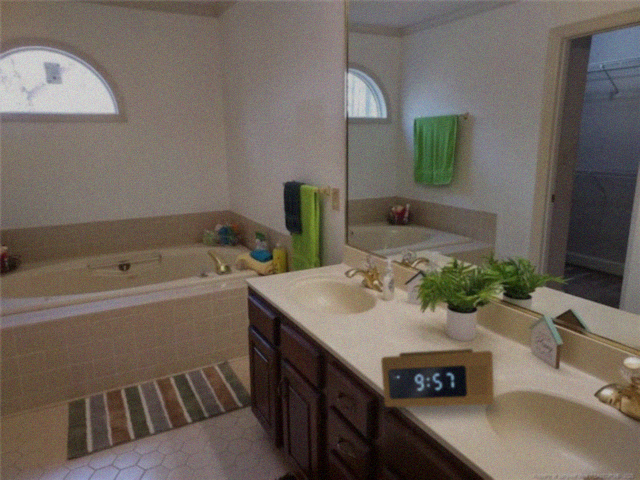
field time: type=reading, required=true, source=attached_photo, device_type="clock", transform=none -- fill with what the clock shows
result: 9:57
